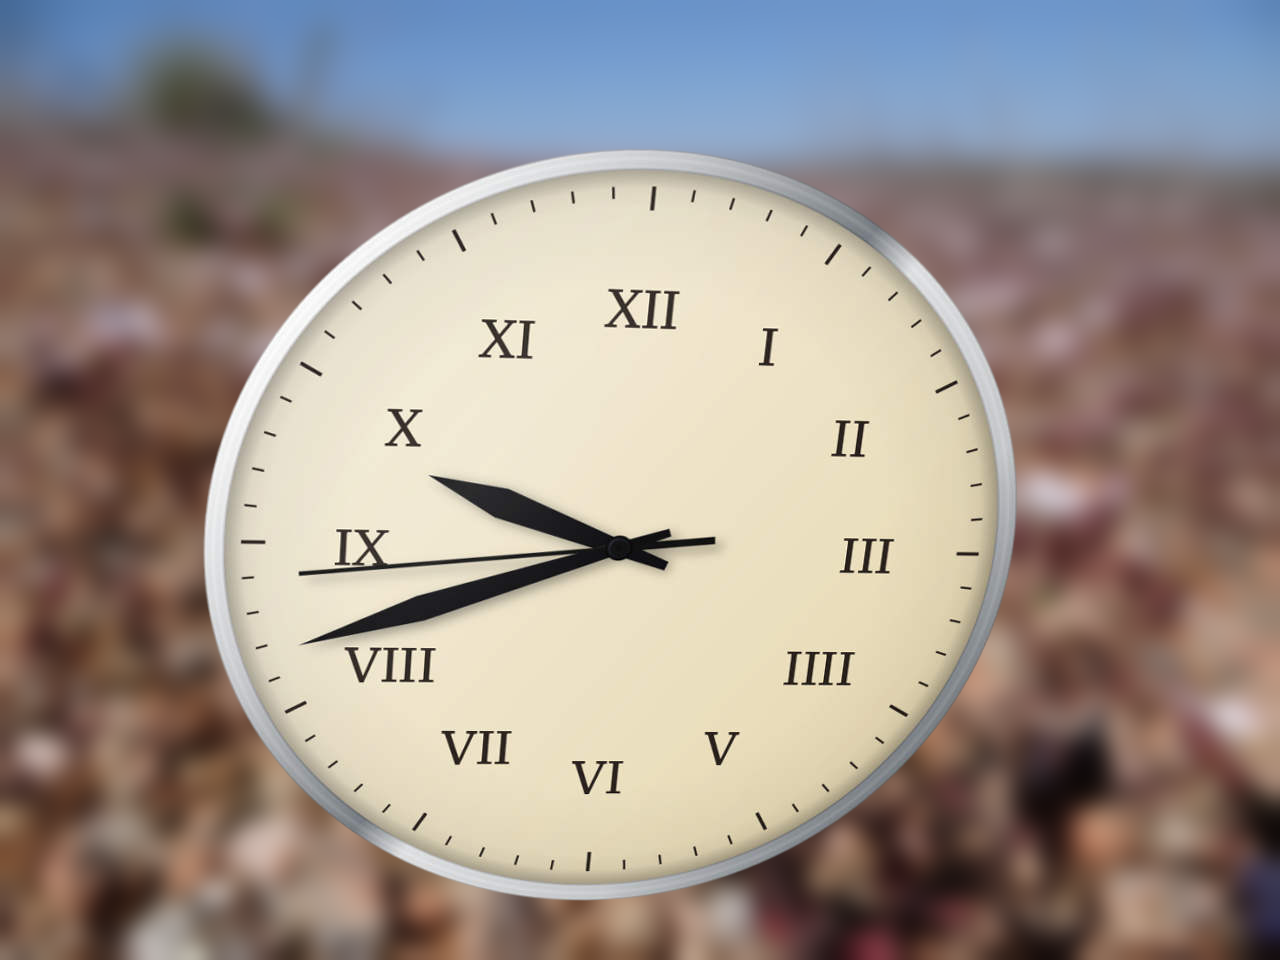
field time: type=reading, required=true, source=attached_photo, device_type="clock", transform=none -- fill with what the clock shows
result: 9:41:44
